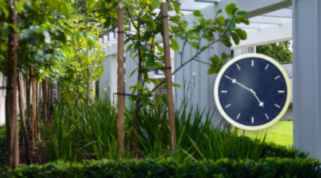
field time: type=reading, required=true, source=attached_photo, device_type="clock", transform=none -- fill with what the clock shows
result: 4:50
